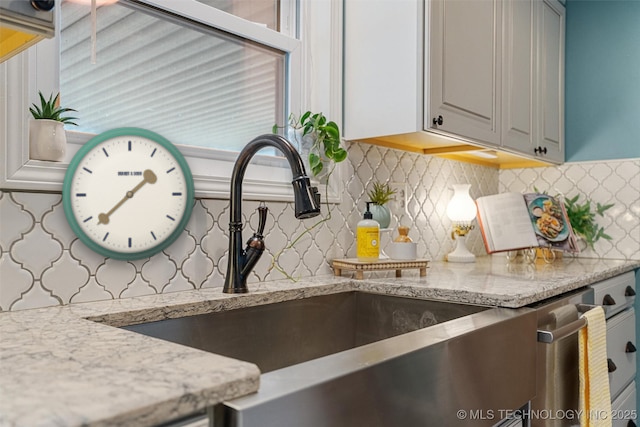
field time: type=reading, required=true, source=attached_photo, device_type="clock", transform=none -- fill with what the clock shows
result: 1:38
